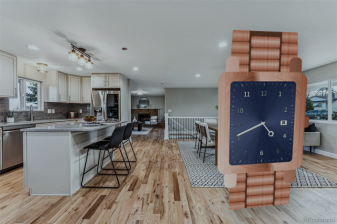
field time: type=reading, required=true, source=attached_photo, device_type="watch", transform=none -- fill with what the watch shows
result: 4:41
